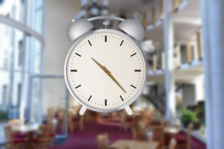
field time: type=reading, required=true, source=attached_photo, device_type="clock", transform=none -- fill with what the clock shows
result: 10:23
